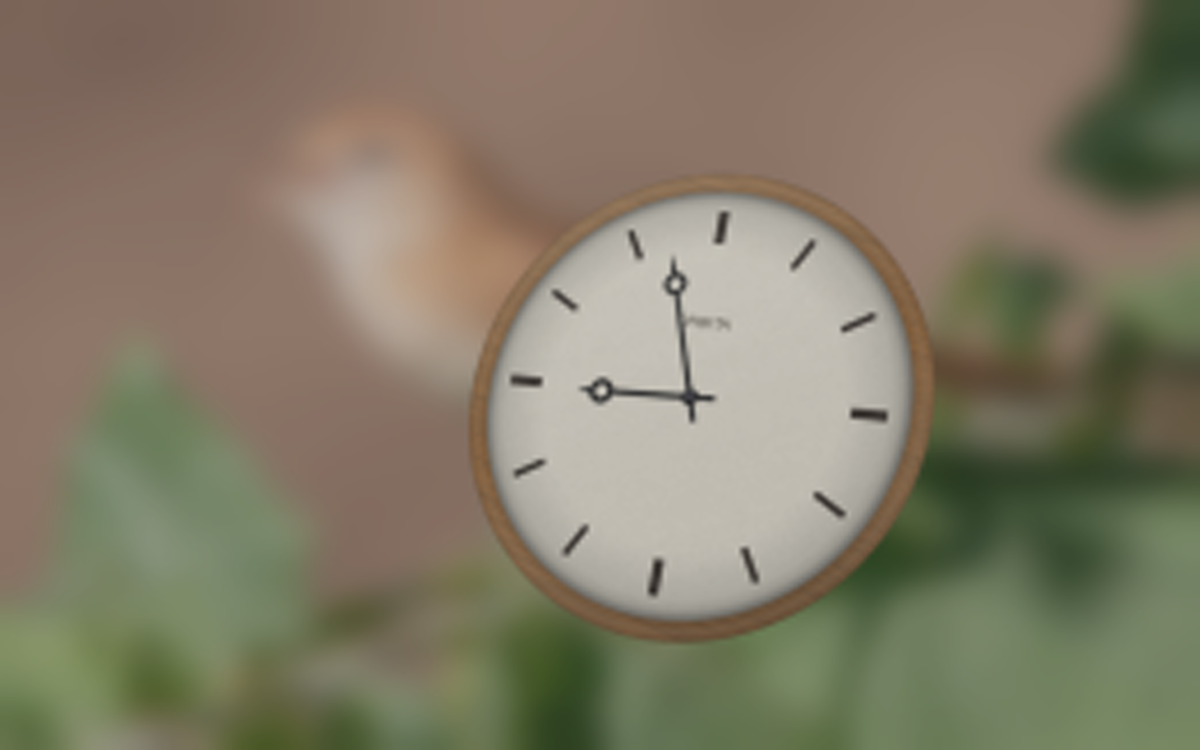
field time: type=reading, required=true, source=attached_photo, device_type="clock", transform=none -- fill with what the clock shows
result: 8:57
